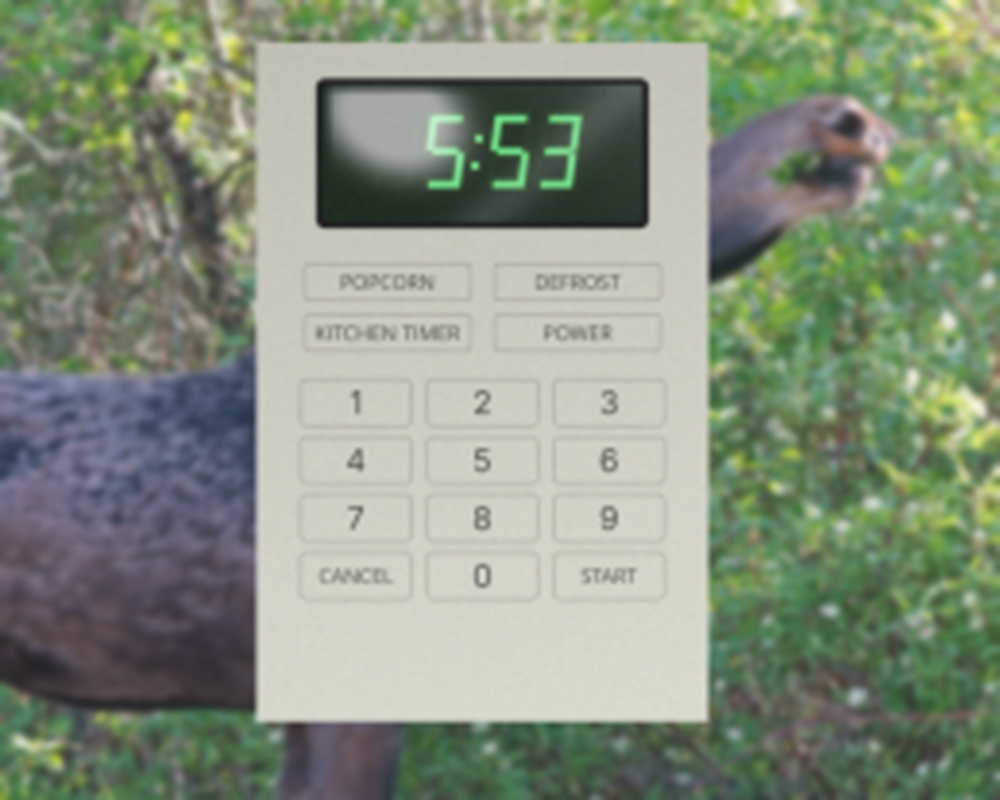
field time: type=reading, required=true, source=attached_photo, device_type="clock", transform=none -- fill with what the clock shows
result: 5:53
